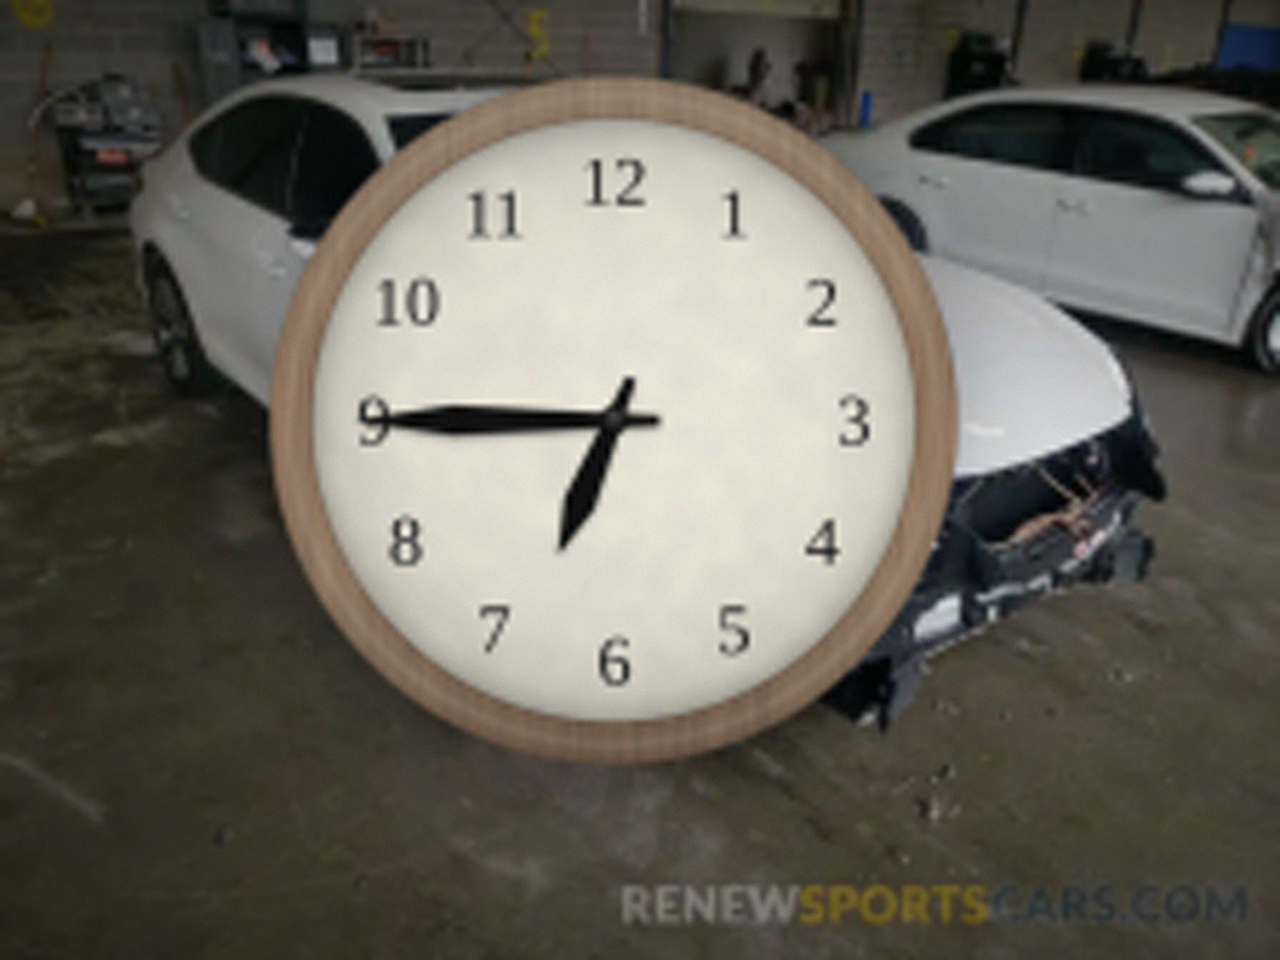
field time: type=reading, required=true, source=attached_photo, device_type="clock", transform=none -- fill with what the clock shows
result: 6:45
